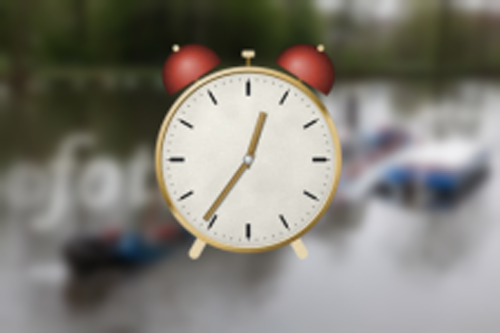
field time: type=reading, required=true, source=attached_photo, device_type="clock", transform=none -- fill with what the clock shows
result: 12:36
